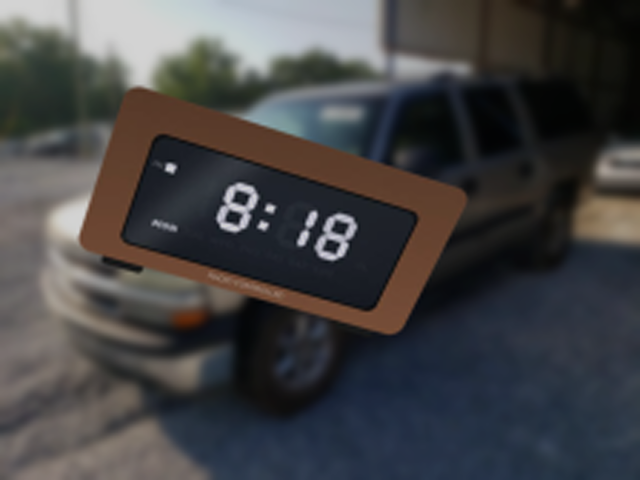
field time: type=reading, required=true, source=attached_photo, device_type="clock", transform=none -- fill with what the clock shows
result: 8:18
